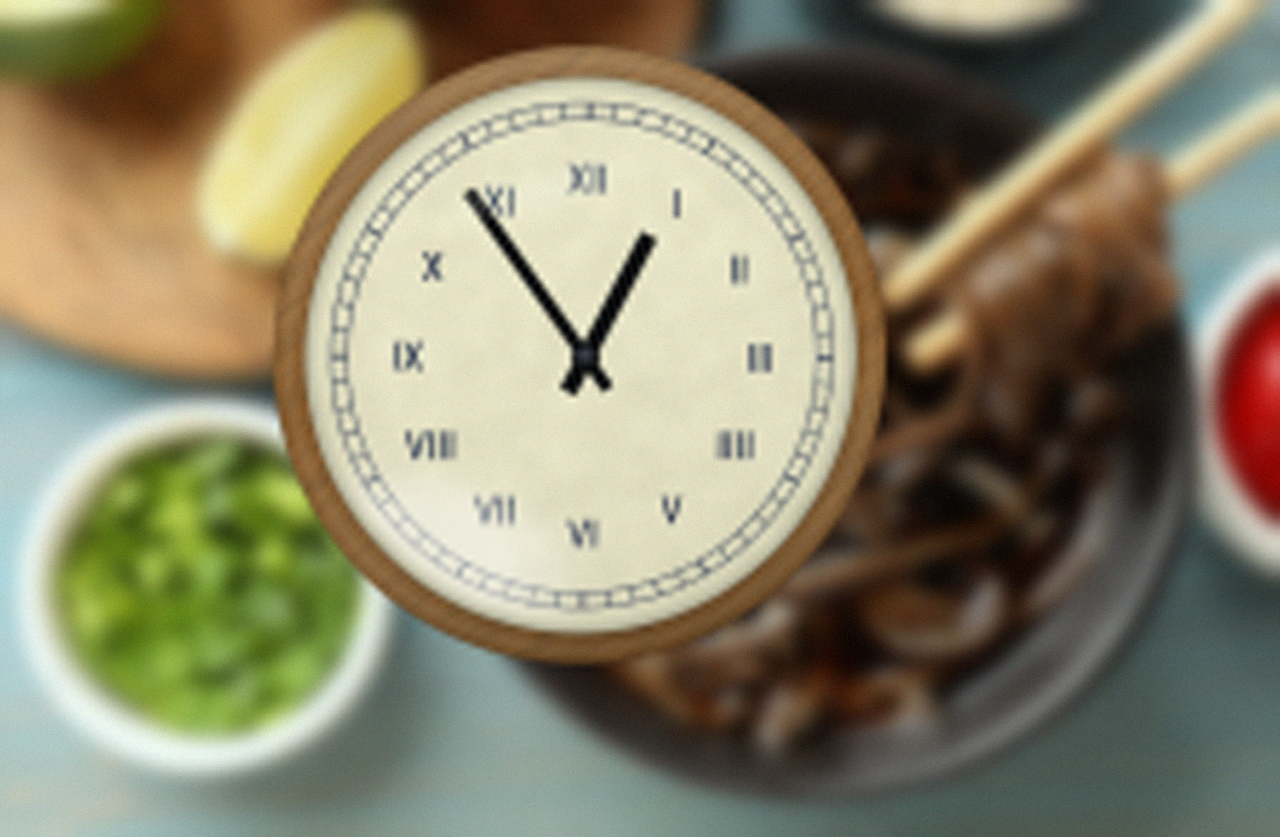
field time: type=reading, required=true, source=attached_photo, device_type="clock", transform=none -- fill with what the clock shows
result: 12:54
